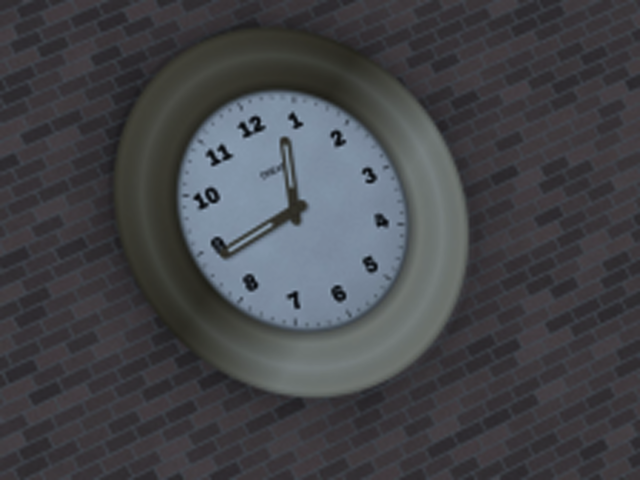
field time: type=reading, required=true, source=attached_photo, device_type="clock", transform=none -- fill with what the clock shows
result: 12:44
